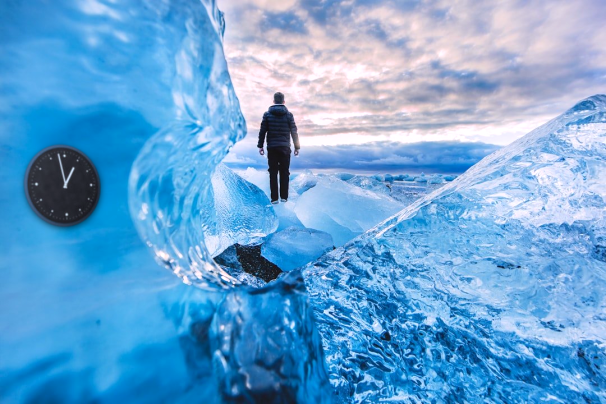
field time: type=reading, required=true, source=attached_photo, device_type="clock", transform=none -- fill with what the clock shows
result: 12:58
